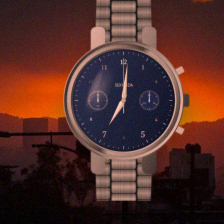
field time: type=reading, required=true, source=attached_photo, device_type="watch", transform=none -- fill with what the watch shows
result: 7:01
